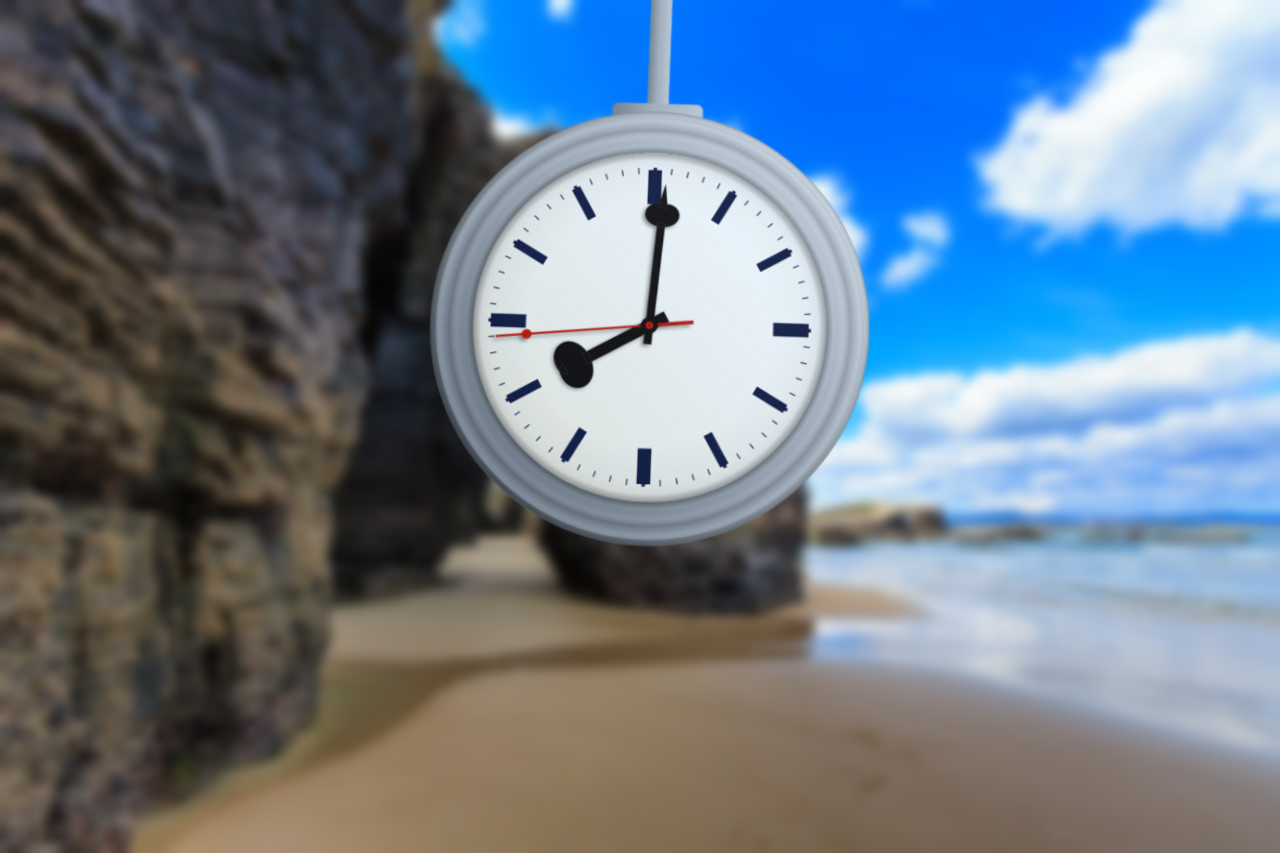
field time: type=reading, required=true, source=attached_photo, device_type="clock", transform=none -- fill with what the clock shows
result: 8:00:44
